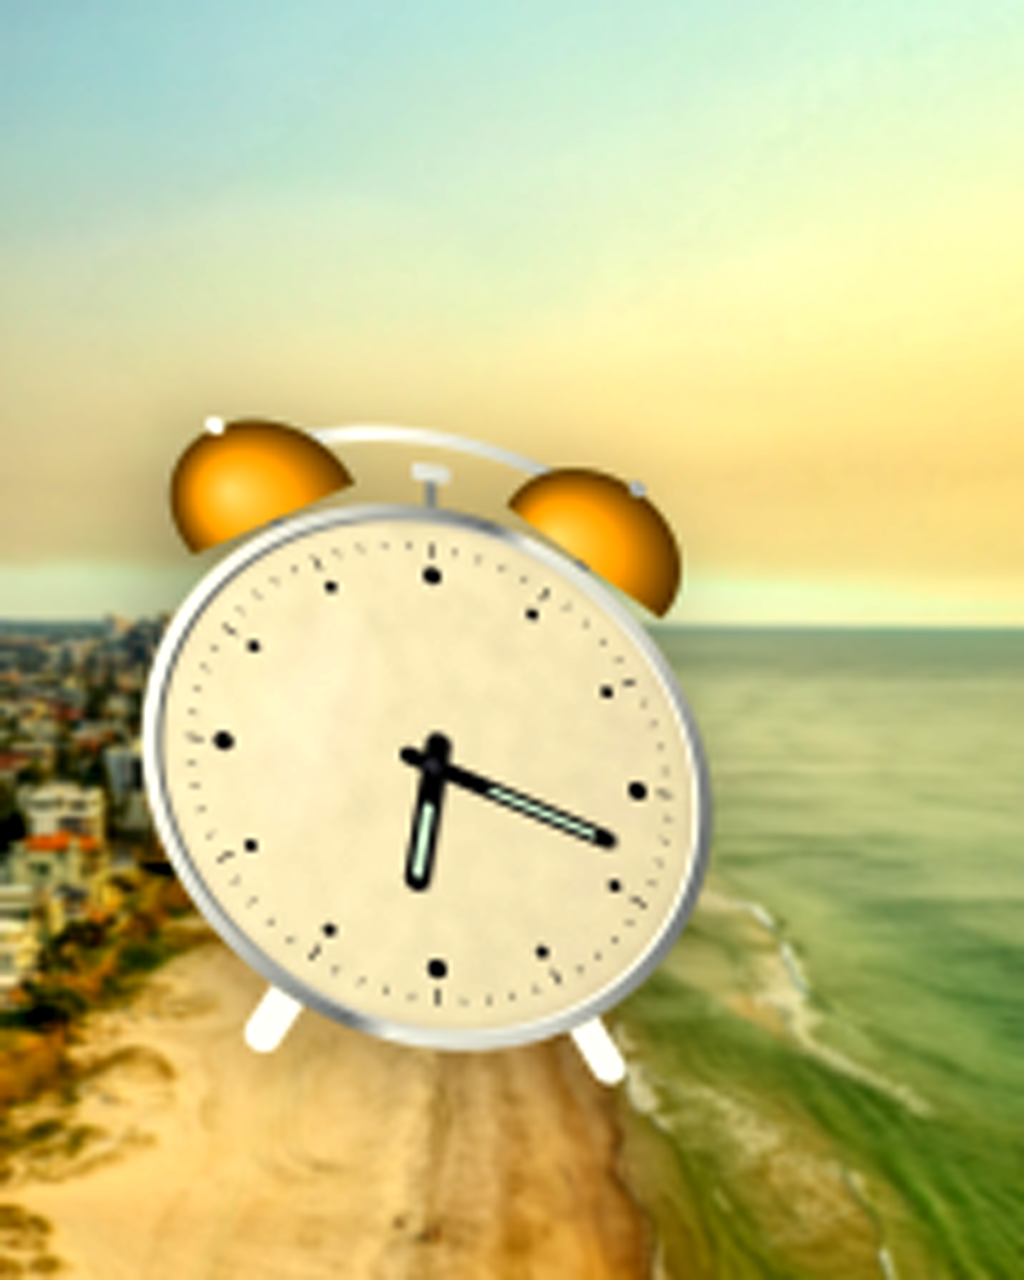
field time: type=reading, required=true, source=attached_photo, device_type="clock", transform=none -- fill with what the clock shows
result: 6:18
